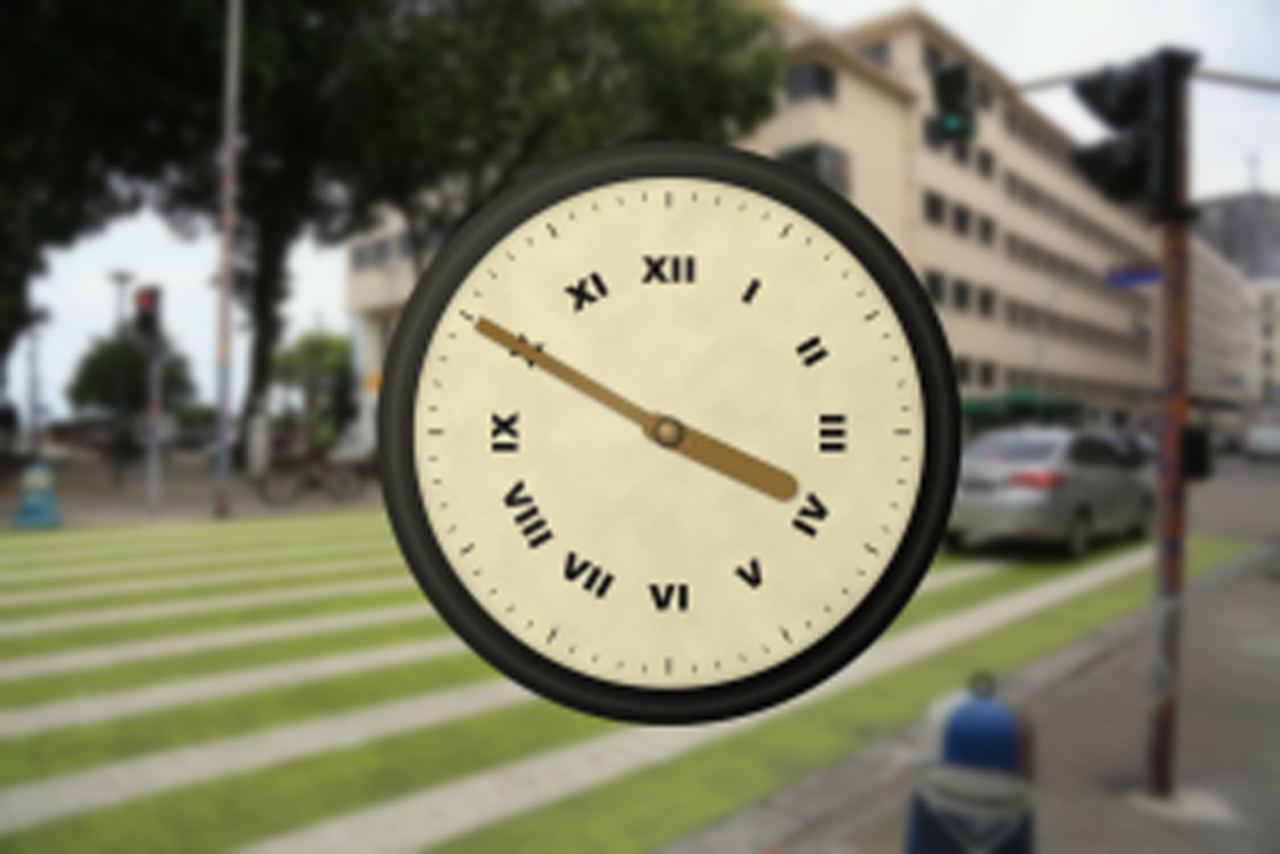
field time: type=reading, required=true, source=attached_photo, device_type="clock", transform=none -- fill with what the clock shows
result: 3:50
